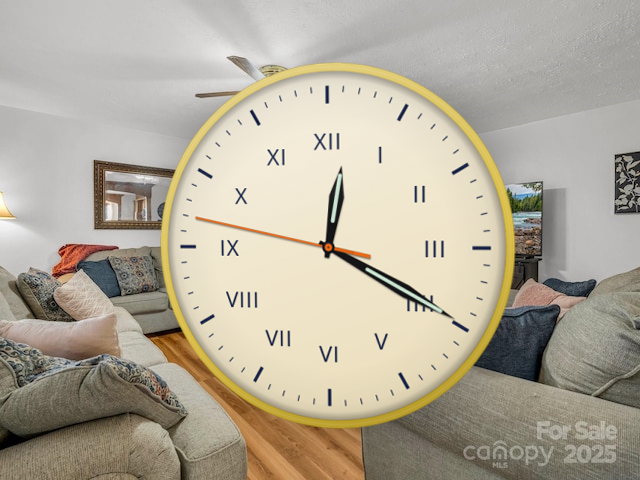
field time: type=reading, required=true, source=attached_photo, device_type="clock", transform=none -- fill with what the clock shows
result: 12:19:47
